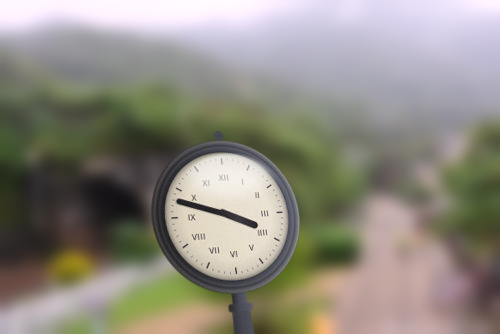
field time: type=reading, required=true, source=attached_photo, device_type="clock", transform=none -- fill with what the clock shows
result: 3:48
